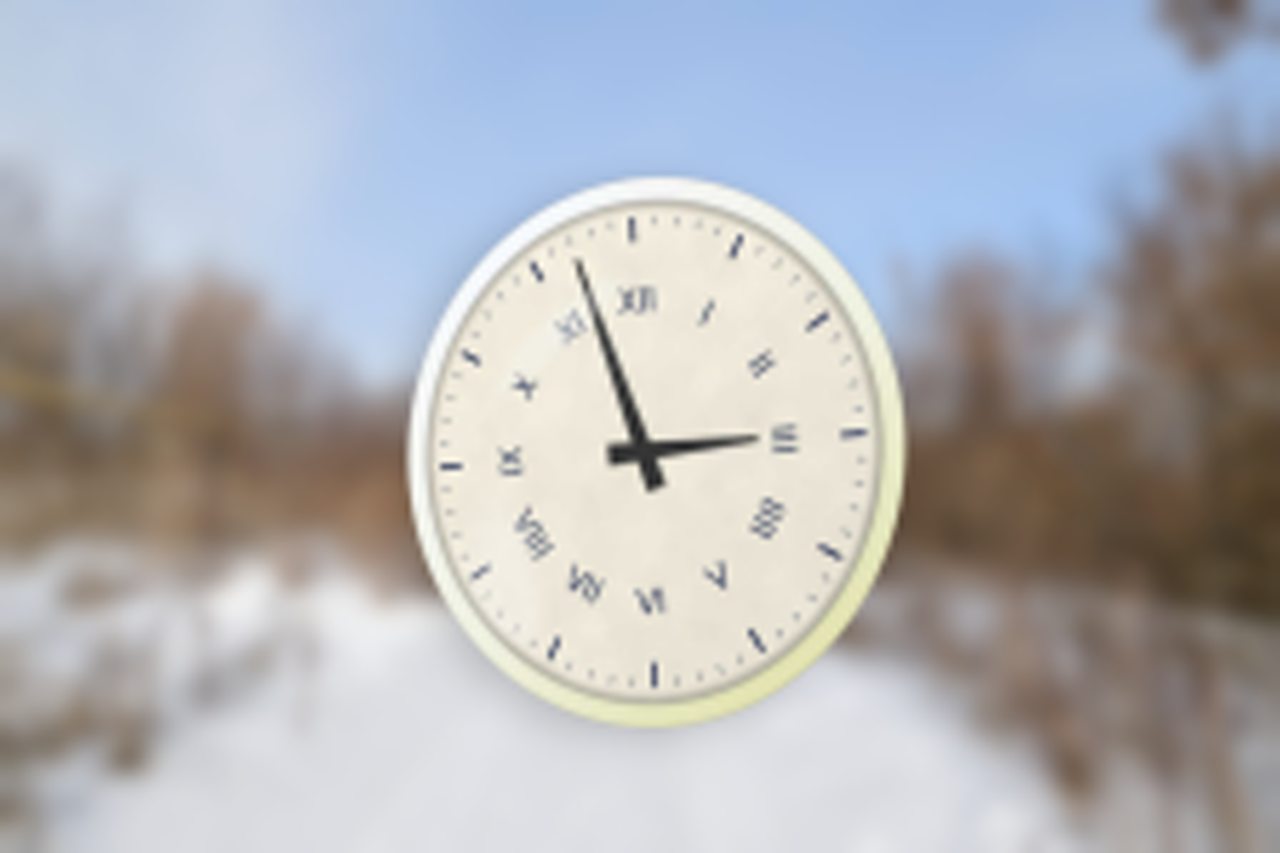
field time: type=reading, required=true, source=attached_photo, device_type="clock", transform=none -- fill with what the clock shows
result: 2:57
